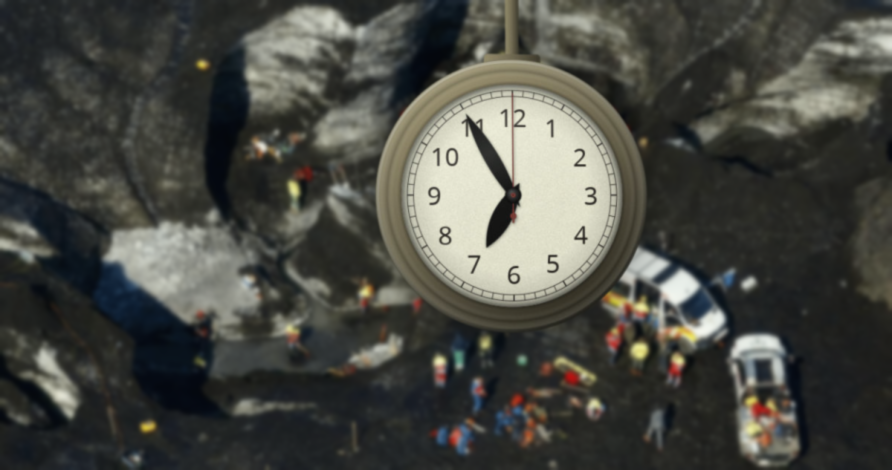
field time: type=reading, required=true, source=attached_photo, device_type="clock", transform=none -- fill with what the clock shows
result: 6:55:00
